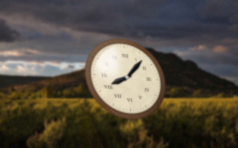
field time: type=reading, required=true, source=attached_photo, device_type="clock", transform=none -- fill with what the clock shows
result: 8:07
